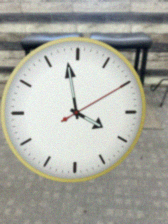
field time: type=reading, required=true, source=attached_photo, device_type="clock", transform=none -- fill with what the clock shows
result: 3:58:10
